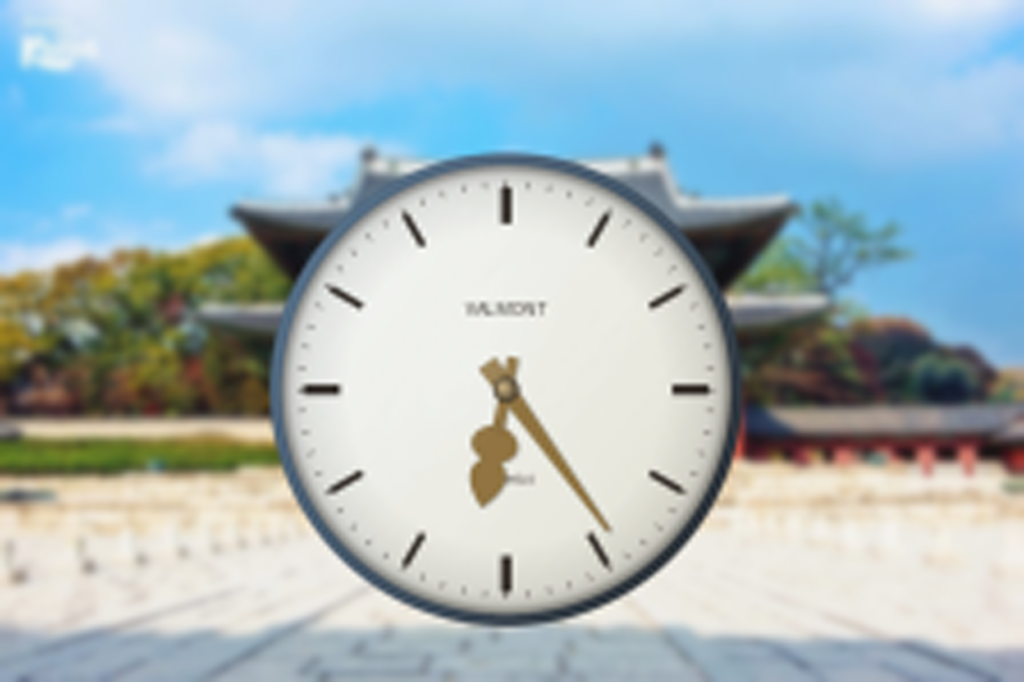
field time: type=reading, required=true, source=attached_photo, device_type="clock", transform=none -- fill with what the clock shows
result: 6:24
